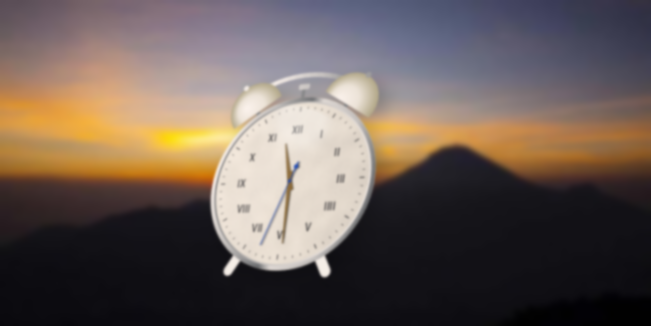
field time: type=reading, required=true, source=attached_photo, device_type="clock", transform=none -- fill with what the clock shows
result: 11:29:33
